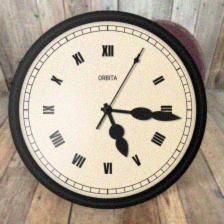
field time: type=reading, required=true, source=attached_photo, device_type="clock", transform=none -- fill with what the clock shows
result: 5:16:05
